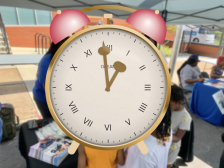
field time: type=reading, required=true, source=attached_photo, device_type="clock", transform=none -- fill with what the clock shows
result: 12:59
